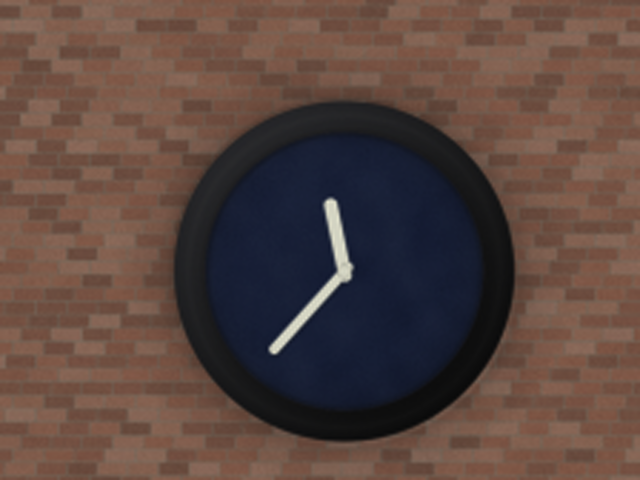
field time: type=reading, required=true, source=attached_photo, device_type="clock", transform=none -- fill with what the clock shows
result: 11:37
